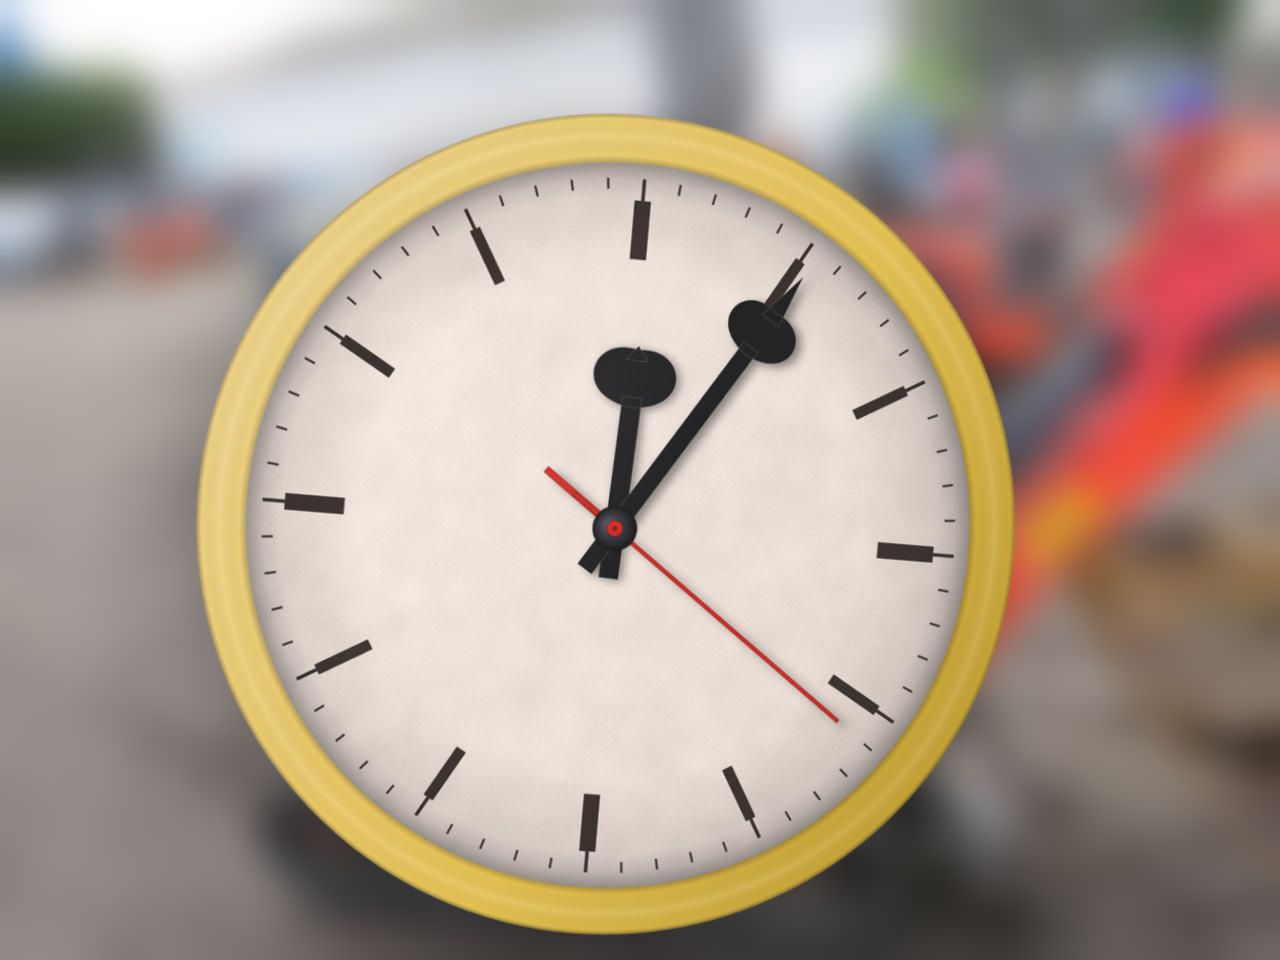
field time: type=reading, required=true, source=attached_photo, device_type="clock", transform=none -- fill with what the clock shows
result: 12:05:21
